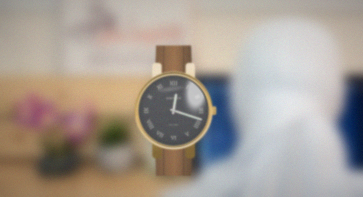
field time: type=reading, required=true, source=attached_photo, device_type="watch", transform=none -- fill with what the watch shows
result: 12:18
